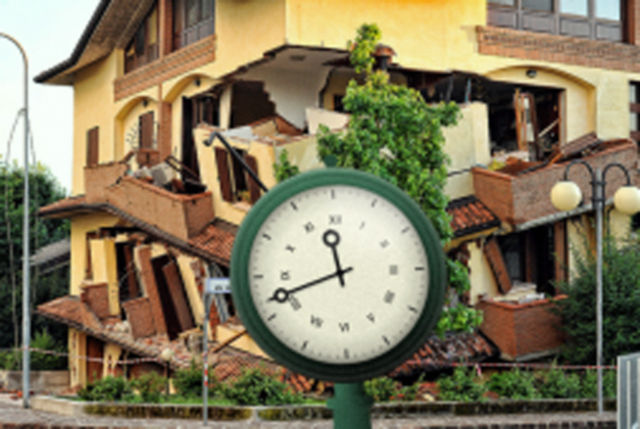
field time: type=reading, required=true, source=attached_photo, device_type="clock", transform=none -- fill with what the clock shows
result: 11:42
